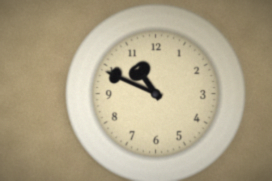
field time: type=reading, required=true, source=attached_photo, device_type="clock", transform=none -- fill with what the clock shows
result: 10:49
